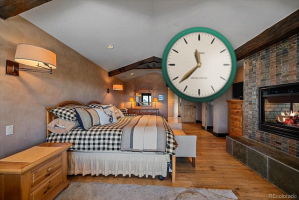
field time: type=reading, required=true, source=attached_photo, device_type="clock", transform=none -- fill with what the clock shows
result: 11:38
